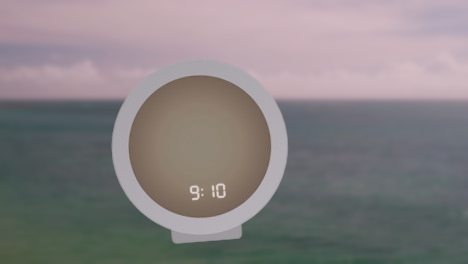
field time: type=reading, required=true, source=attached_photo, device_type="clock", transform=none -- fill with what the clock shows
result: 9:10
